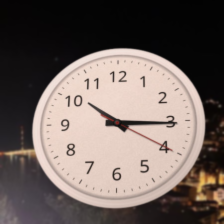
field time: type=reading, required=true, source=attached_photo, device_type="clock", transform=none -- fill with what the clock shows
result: 10:15:20
